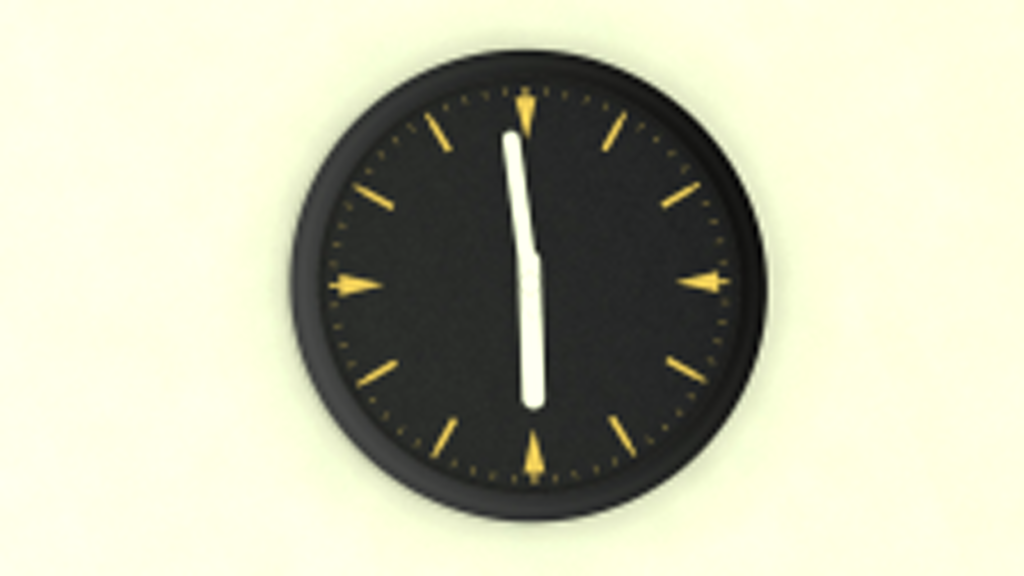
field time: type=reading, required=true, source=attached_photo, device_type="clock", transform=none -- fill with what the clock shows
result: 5:59
